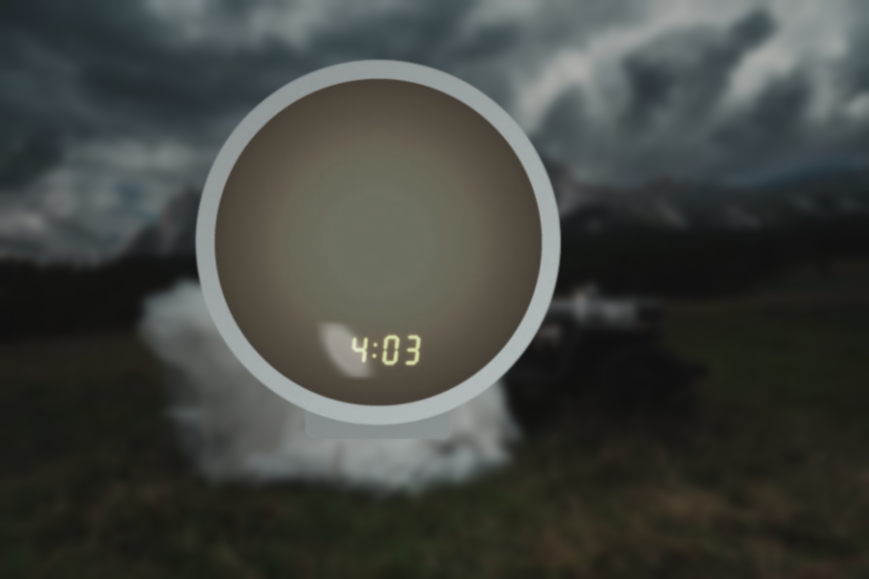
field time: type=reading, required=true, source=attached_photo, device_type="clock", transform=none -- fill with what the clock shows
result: 4:03
